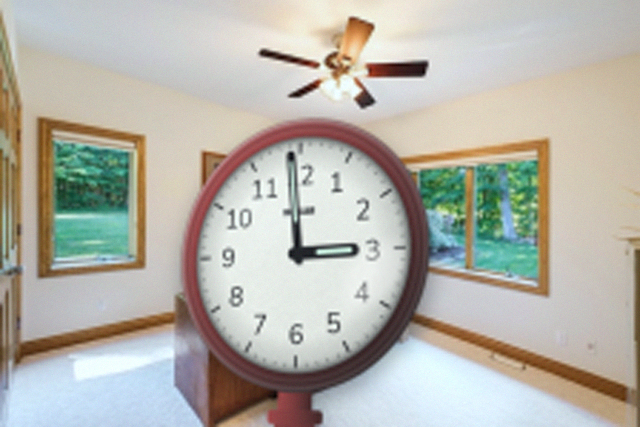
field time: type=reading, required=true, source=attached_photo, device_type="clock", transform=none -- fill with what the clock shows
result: 2:59
